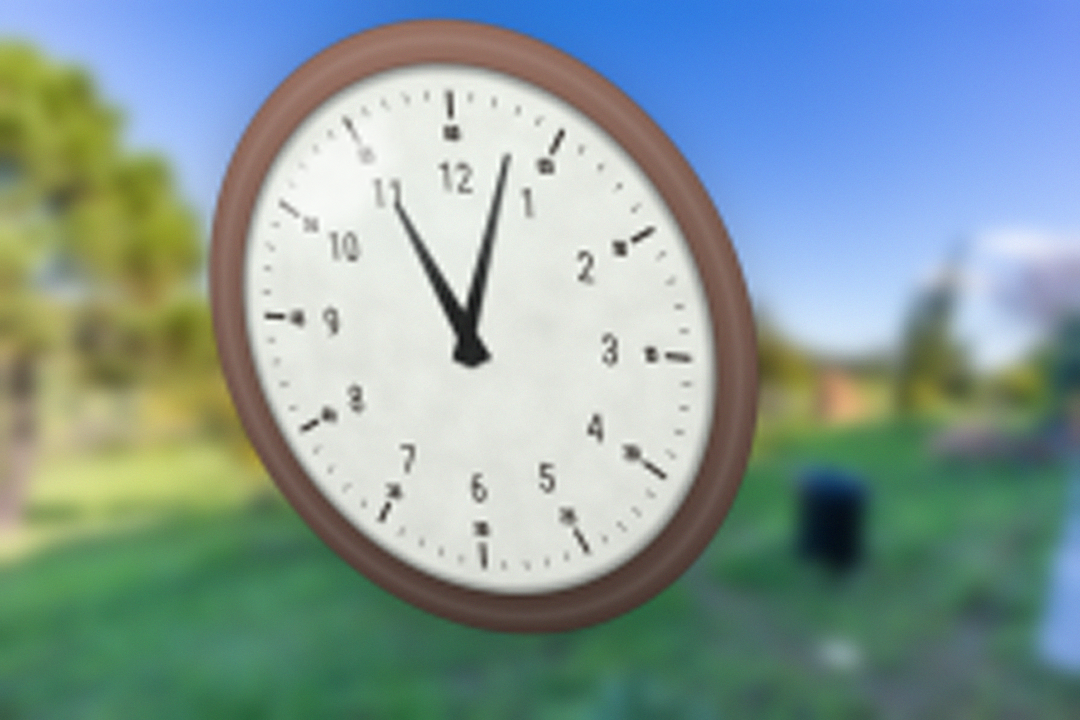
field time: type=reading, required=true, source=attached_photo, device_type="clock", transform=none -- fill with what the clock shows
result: 11:03
